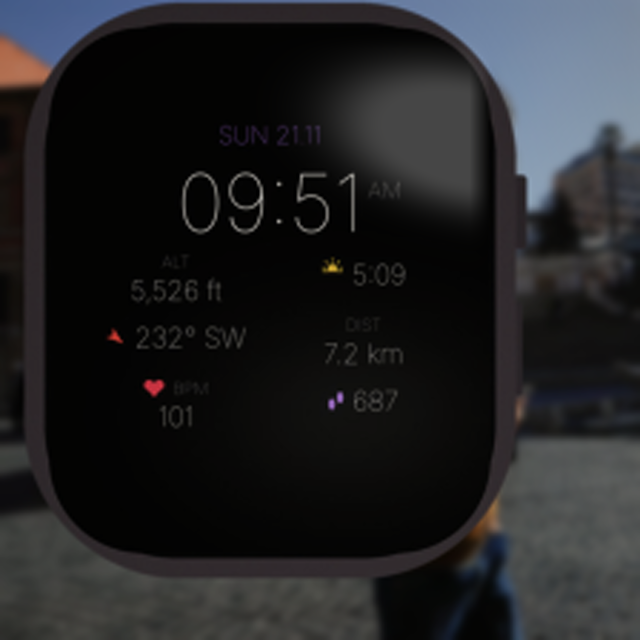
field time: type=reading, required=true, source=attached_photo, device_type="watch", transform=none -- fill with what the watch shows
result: 9:51
